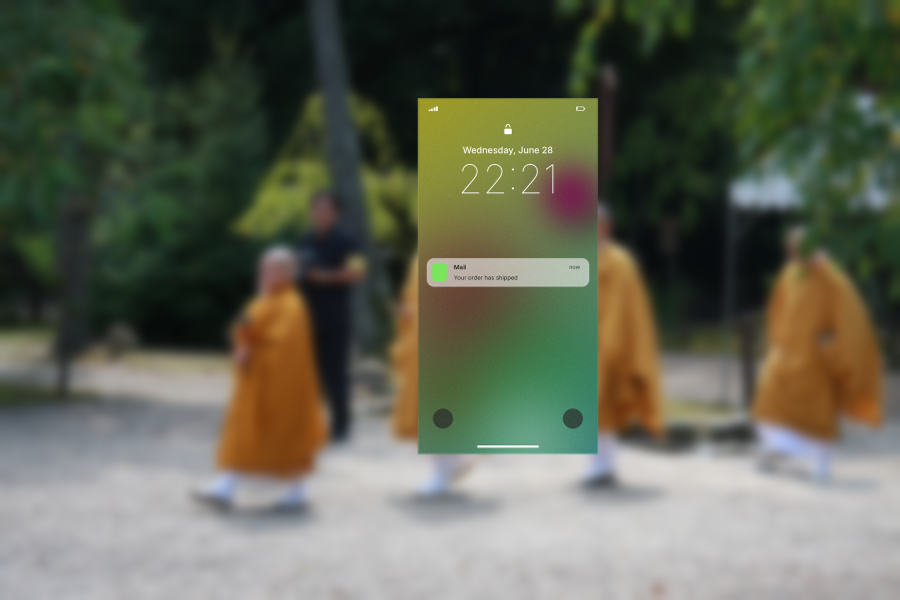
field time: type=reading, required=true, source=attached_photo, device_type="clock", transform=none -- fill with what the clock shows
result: 22:21
